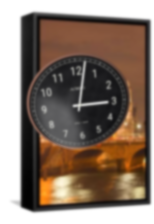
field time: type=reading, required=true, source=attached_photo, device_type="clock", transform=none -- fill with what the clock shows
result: 3:02
